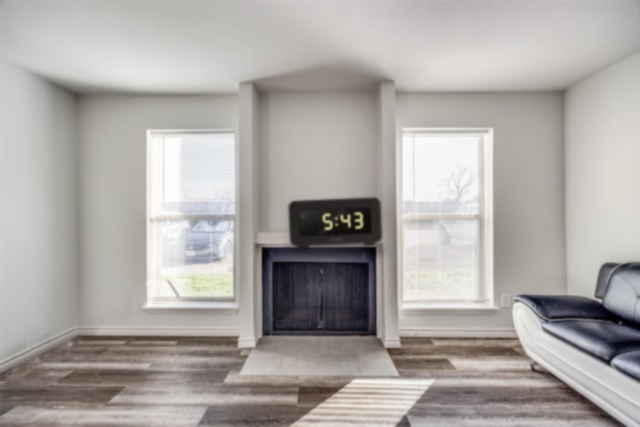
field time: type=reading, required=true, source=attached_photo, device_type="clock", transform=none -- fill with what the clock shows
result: 5:43
